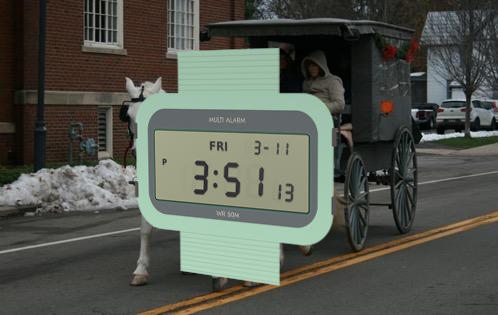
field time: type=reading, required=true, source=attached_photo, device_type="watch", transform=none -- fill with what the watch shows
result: 3:51:13
